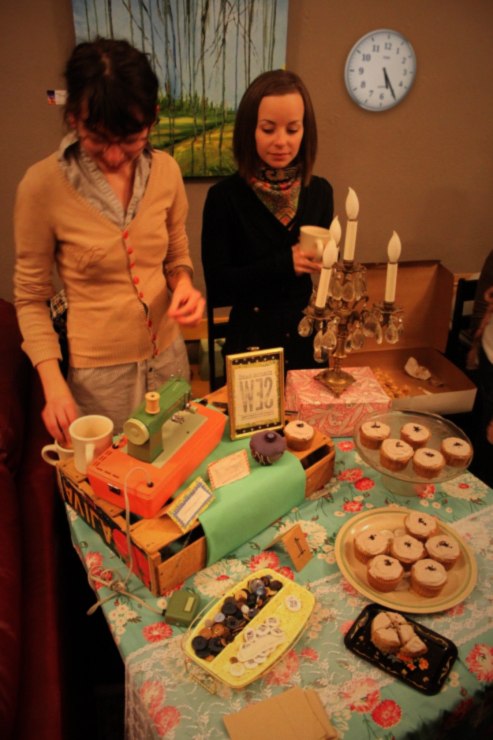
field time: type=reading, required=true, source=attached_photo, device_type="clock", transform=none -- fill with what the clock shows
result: 5:25
